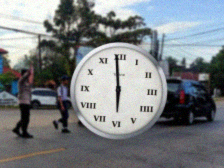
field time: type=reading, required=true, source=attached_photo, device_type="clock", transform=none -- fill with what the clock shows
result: 5:59
